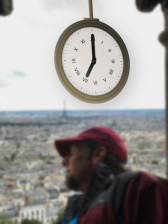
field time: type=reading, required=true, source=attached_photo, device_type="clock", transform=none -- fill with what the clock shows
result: 7:00
